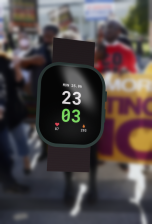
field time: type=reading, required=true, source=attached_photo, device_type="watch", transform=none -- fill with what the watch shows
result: 23:03
